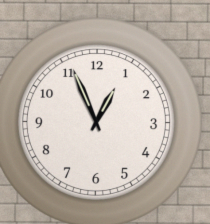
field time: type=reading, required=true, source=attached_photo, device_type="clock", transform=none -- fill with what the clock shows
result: 12:56
